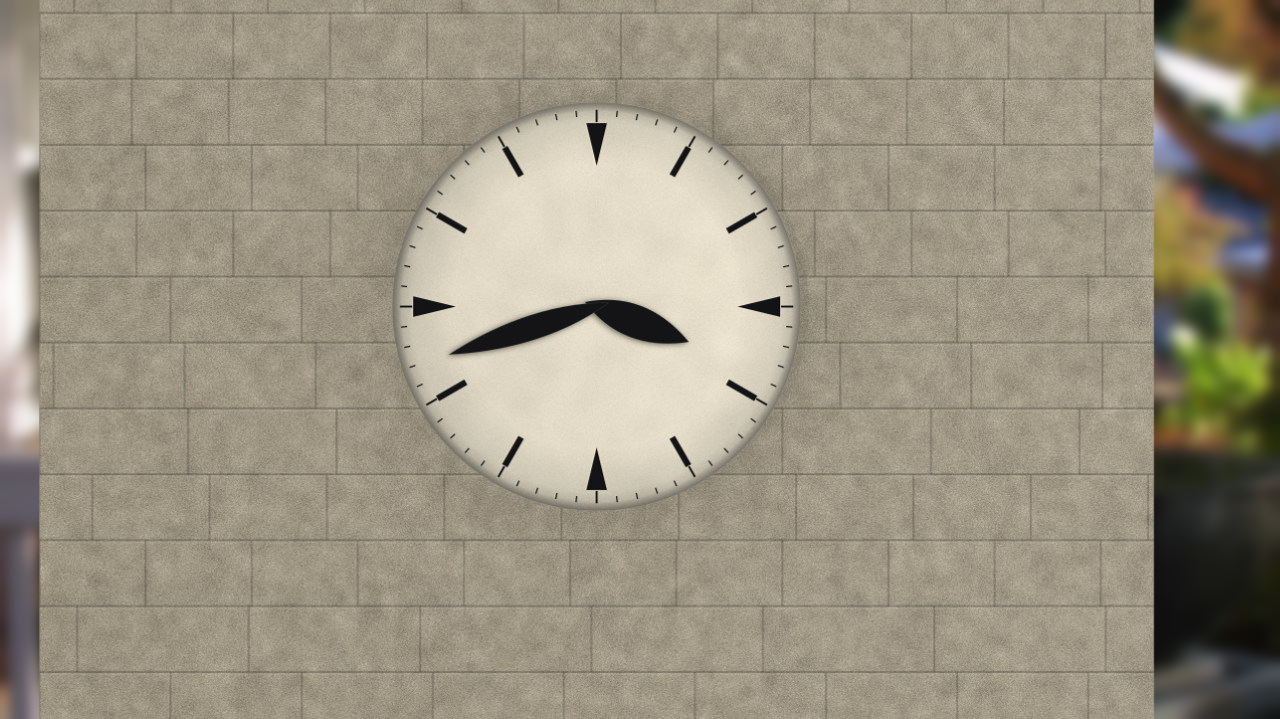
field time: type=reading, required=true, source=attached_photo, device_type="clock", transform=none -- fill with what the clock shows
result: 3:42
